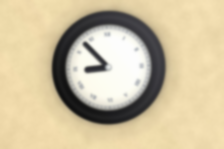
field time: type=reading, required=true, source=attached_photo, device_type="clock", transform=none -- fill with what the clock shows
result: 8:53
